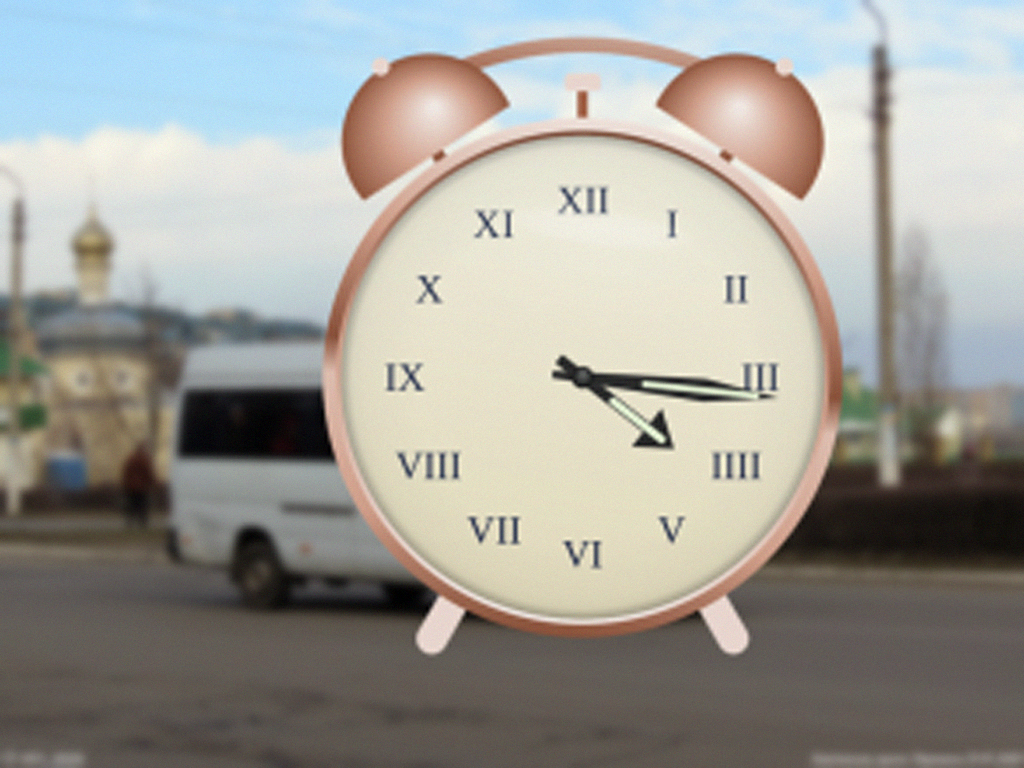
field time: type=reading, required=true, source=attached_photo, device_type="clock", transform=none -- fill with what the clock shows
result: 4:16
